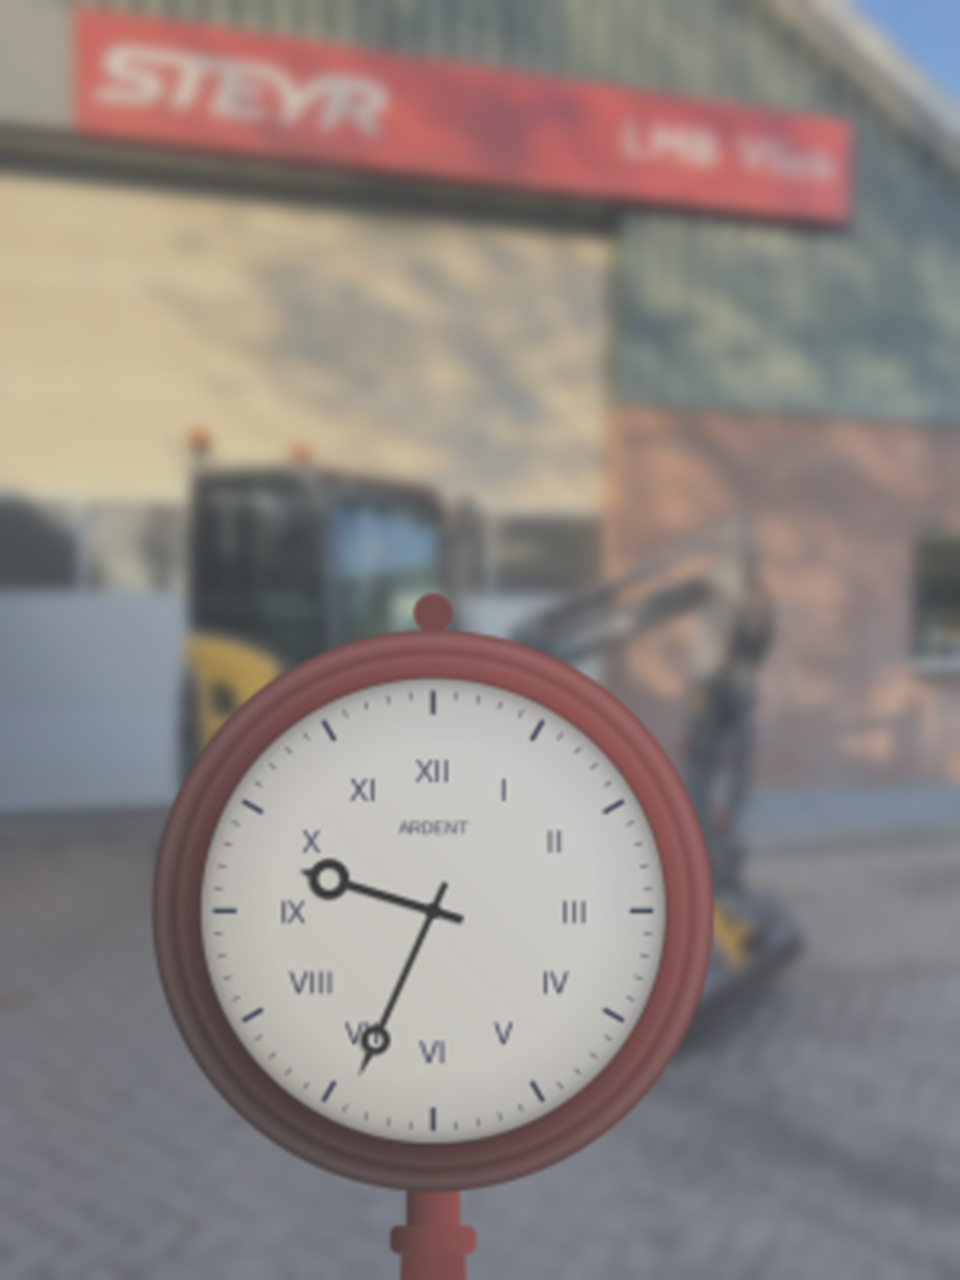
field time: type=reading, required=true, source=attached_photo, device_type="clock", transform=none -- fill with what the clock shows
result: 9:34
